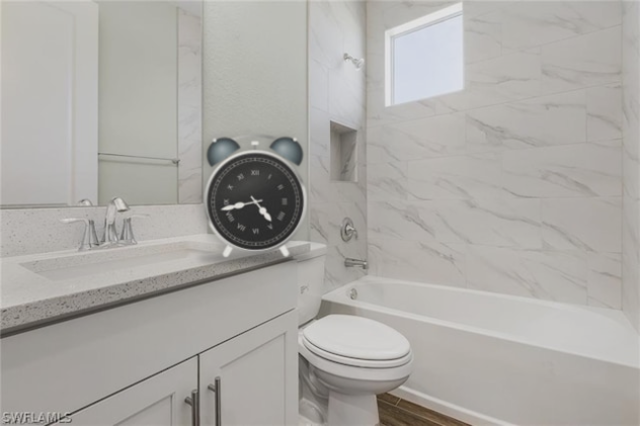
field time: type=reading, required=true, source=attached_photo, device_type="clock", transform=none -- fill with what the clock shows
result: 4:43
